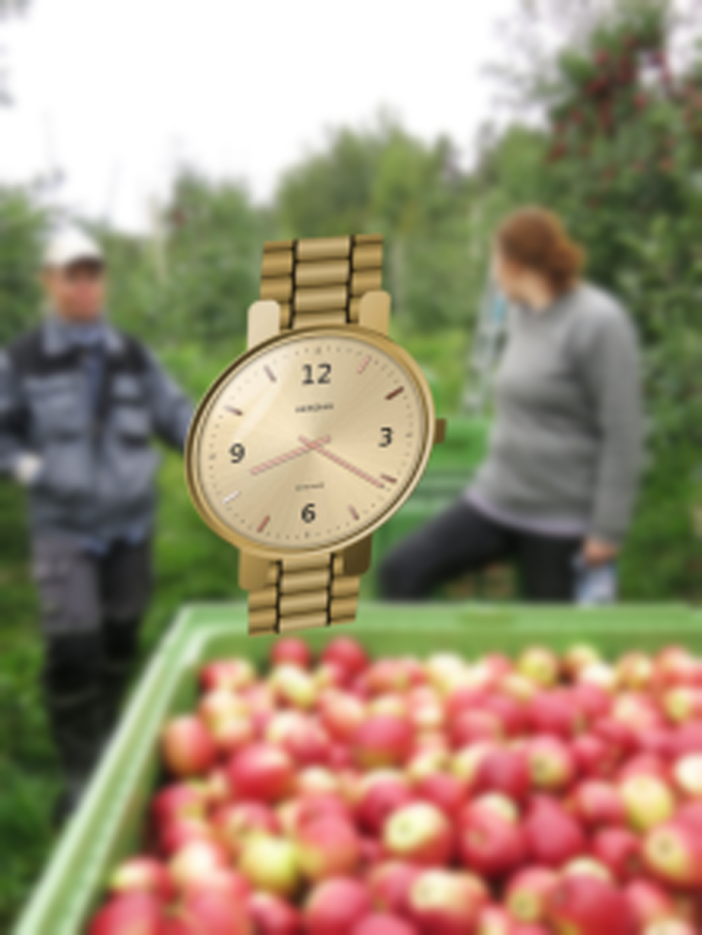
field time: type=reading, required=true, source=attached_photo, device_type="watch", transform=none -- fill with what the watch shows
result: 8:21
